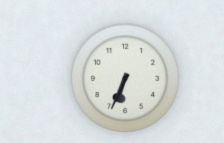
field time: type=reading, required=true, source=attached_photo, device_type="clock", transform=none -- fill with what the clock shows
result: 6:34
